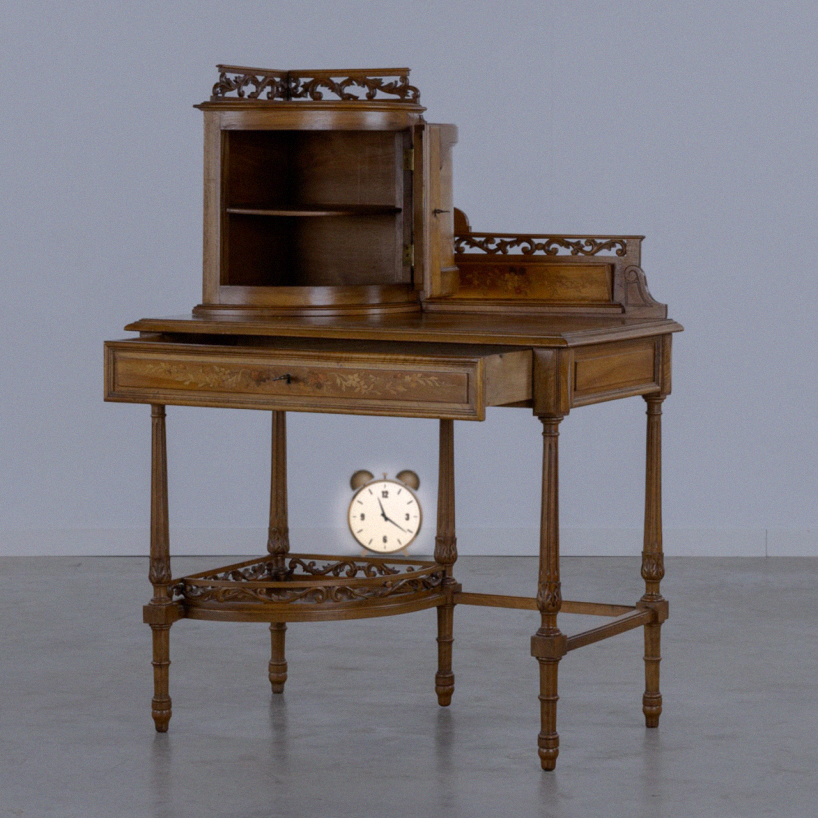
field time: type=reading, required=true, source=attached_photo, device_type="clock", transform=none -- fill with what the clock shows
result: 11:21
